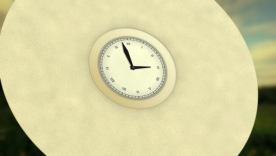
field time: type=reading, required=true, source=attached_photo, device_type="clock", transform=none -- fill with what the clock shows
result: 2:58
